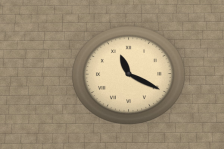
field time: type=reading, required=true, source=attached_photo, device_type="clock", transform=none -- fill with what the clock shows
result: 11:20
